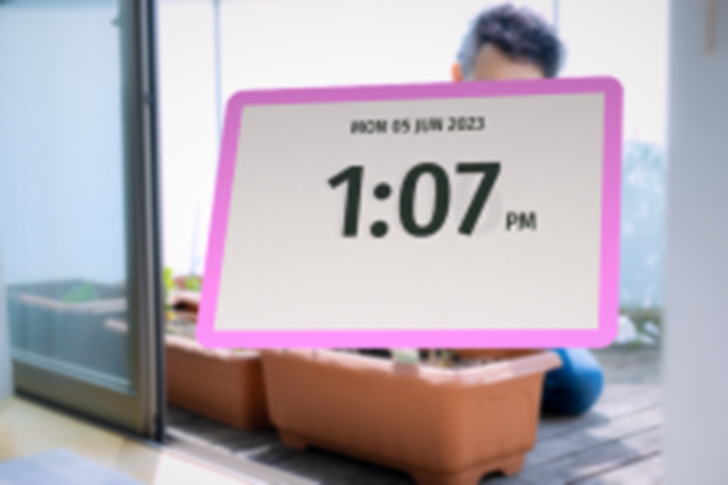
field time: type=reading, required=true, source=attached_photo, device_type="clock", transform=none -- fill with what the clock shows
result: 1:07
